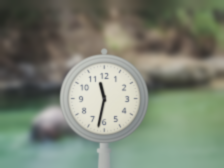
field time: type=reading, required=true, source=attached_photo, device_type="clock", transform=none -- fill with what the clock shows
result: 11:32
